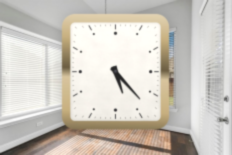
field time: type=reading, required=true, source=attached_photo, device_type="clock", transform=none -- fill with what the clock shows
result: 5:23
